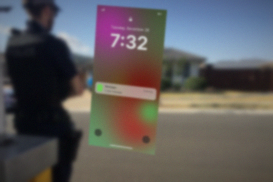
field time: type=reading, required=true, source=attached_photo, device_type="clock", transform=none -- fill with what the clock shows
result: 7:32
